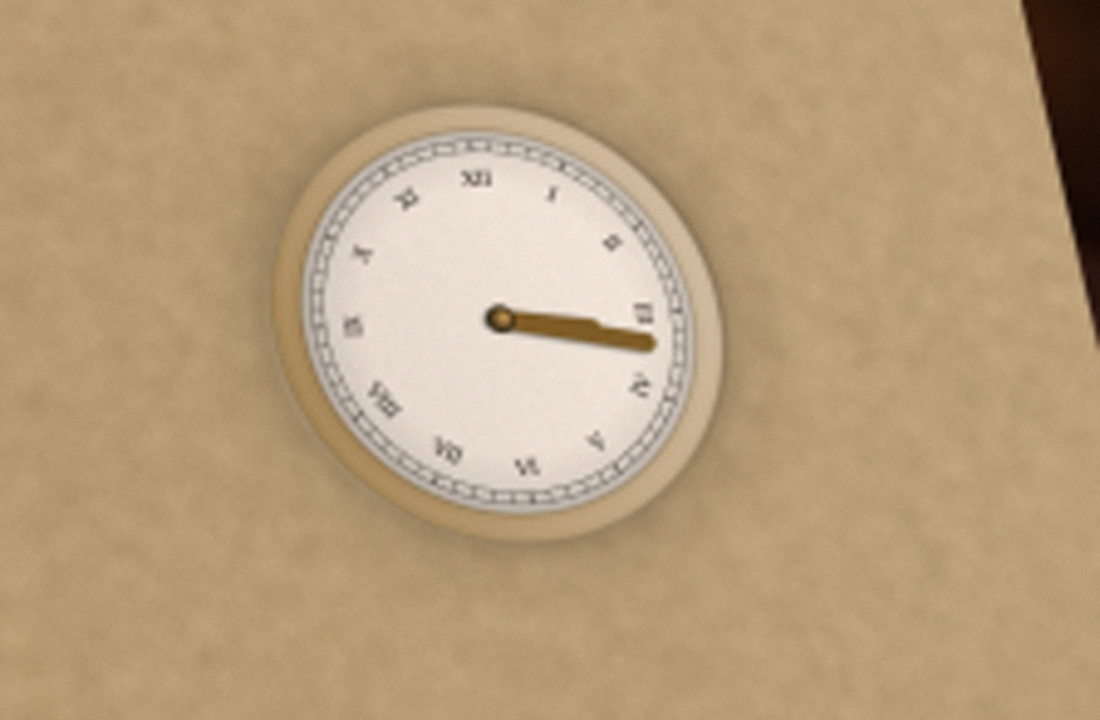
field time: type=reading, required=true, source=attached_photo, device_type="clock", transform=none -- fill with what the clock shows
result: 3:17
